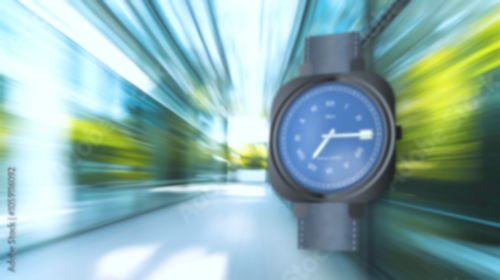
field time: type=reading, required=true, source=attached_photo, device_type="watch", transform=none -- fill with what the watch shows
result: 7:15
